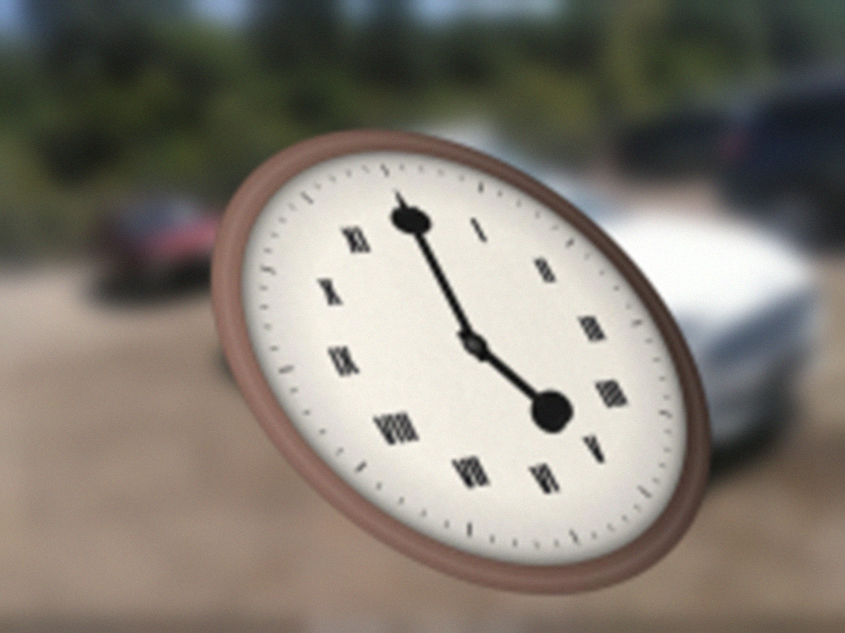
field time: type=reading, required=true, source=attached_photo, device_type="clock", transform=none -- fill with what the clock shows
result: 5:00
